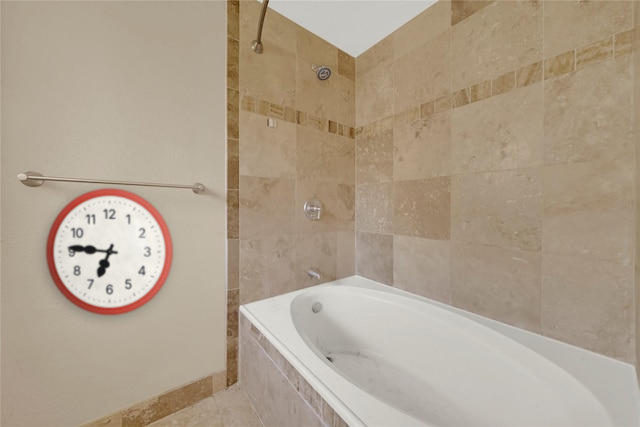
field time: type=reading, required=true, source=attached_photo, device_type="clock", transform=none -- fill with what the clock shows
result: 6:46
